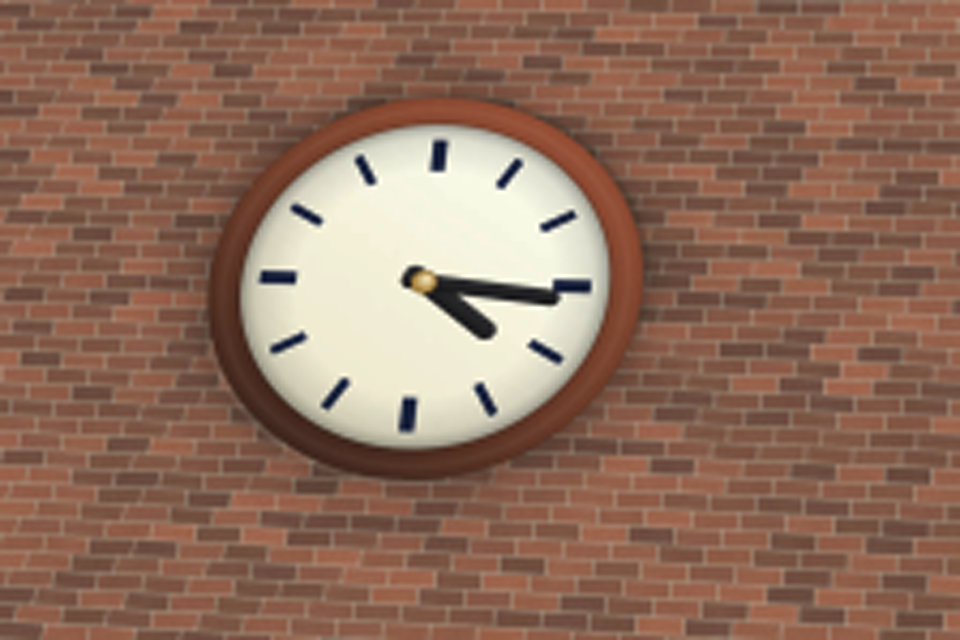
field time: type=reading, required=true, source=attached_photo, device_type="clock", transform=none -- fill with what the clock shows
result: 4:16
